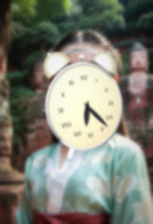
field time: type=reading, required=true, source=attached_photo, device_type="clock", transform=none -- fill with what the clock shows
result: 6:23
